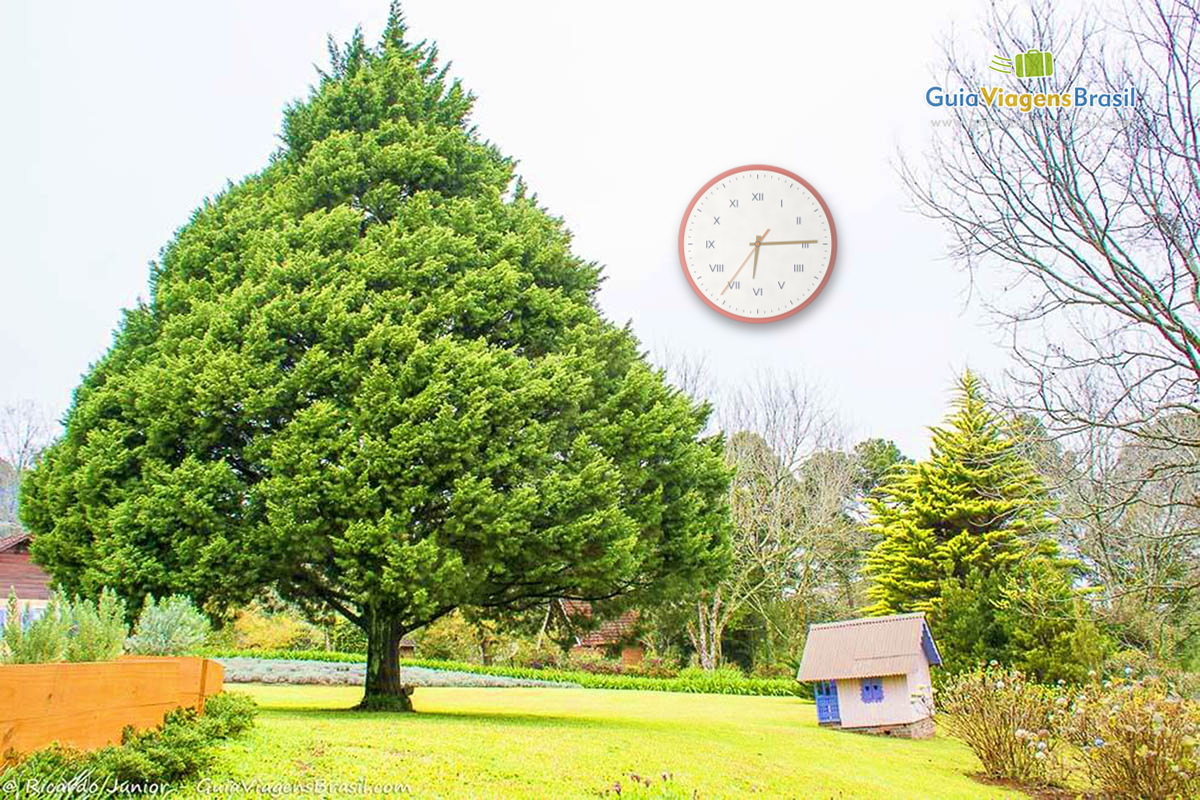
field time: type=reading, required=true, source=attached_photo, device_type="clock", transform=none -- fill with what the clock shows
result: 6:14:36
